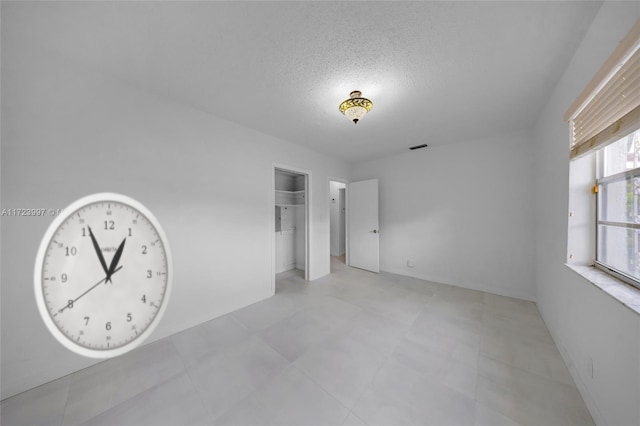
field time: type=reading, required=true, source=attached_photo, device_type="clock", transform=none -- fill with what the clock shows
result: 12:55:40
